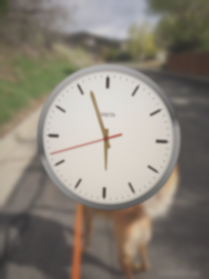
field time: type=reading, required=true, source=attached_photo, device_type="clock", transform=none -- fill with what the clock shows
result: 5:56:42
